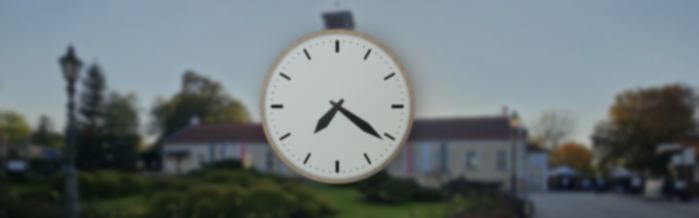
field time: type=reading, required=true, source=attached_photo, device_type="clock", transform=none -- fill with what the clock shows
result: 7:21
